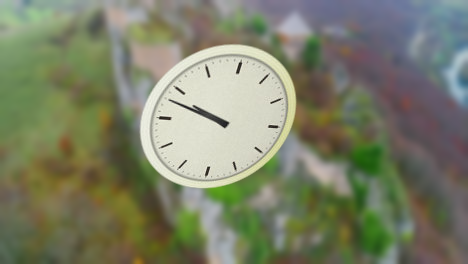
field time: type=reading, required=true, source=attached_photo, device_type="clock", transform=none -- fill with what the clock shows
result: 9:48
